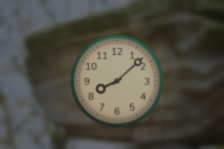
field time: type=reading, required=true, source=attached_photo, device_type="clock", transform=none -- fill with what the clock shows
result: 8:08
